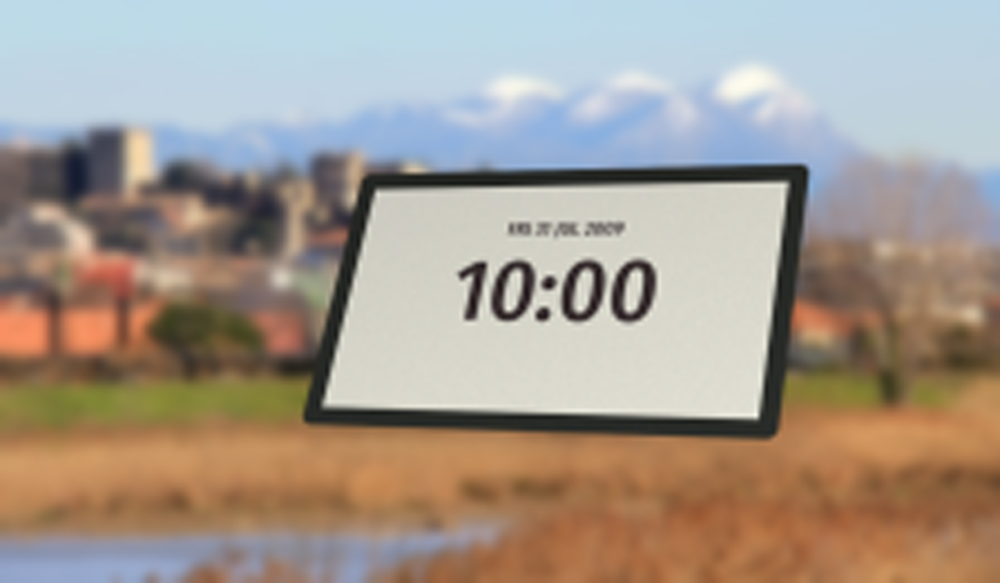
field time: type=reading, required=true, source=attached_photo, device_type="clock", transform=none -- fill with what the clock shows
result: 10:00
